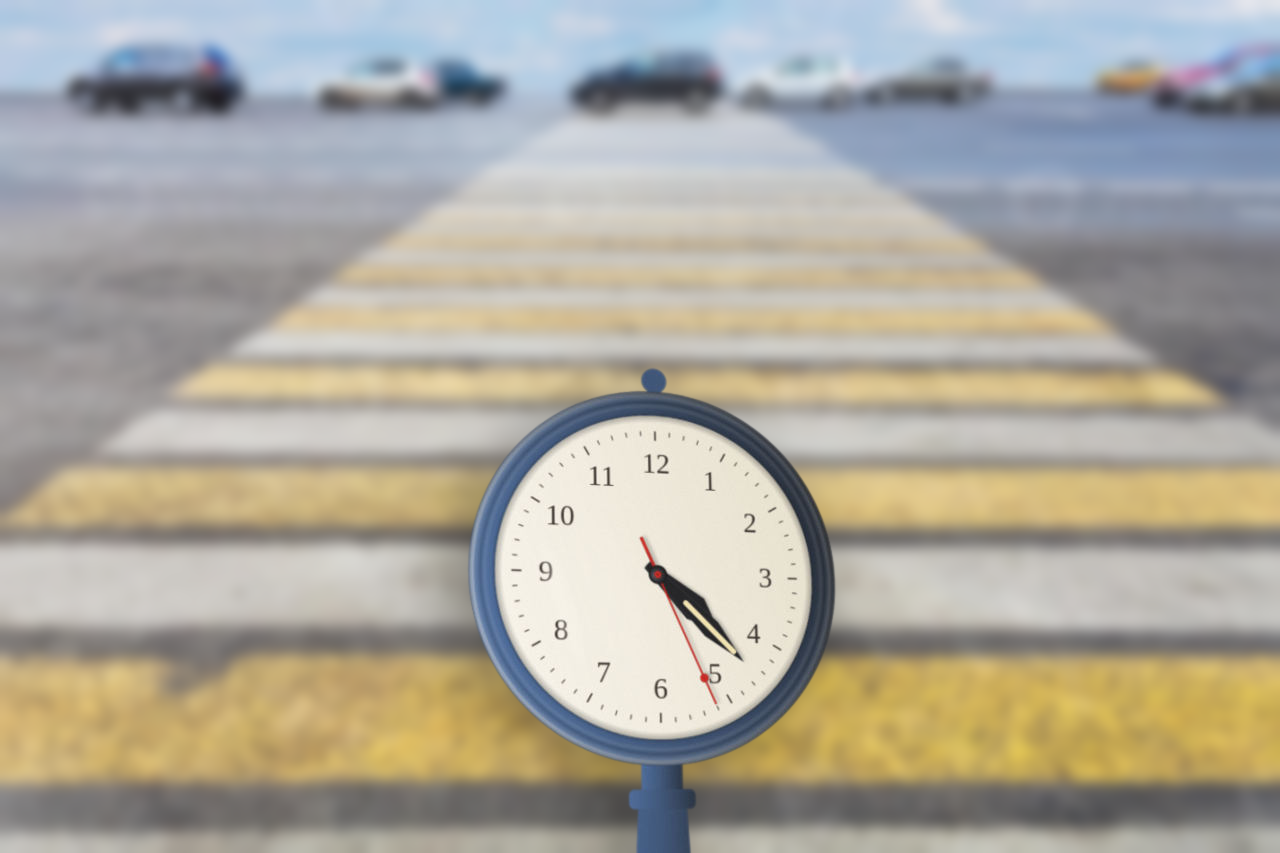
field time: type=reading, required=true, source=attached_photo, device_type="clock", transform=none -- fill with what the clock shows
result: 4:22:26
